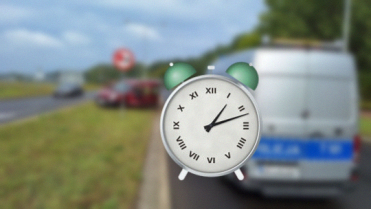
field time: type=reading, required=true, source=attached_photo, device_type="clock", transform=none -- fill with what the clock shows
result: 1:12
